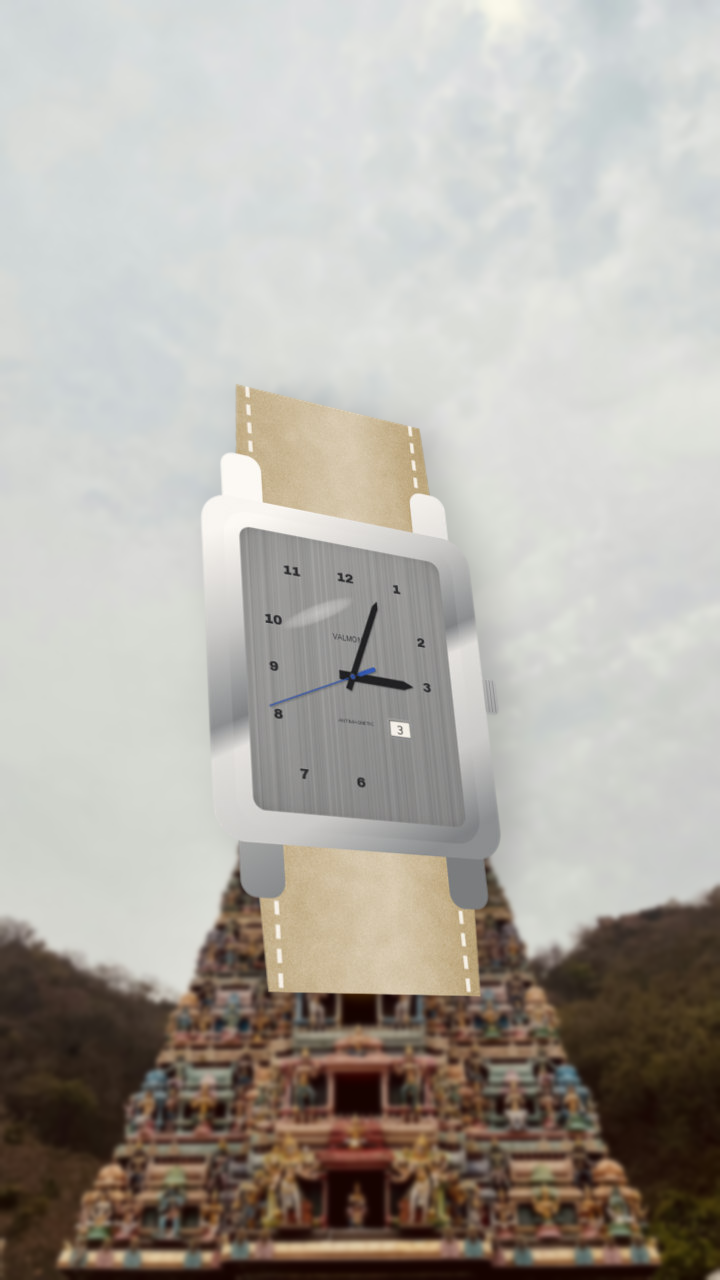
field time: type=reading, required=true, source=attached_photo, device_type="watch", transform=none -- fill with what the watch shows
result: 3:03:41
